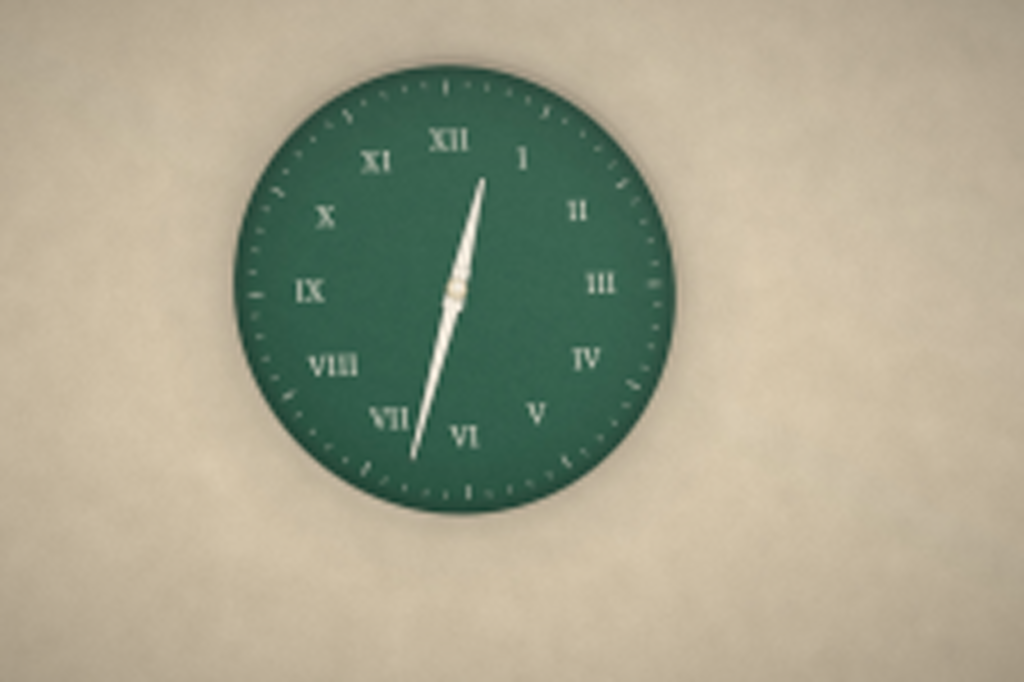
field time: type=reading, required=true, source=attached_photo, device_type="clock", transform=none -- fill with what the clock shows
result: 12:33
